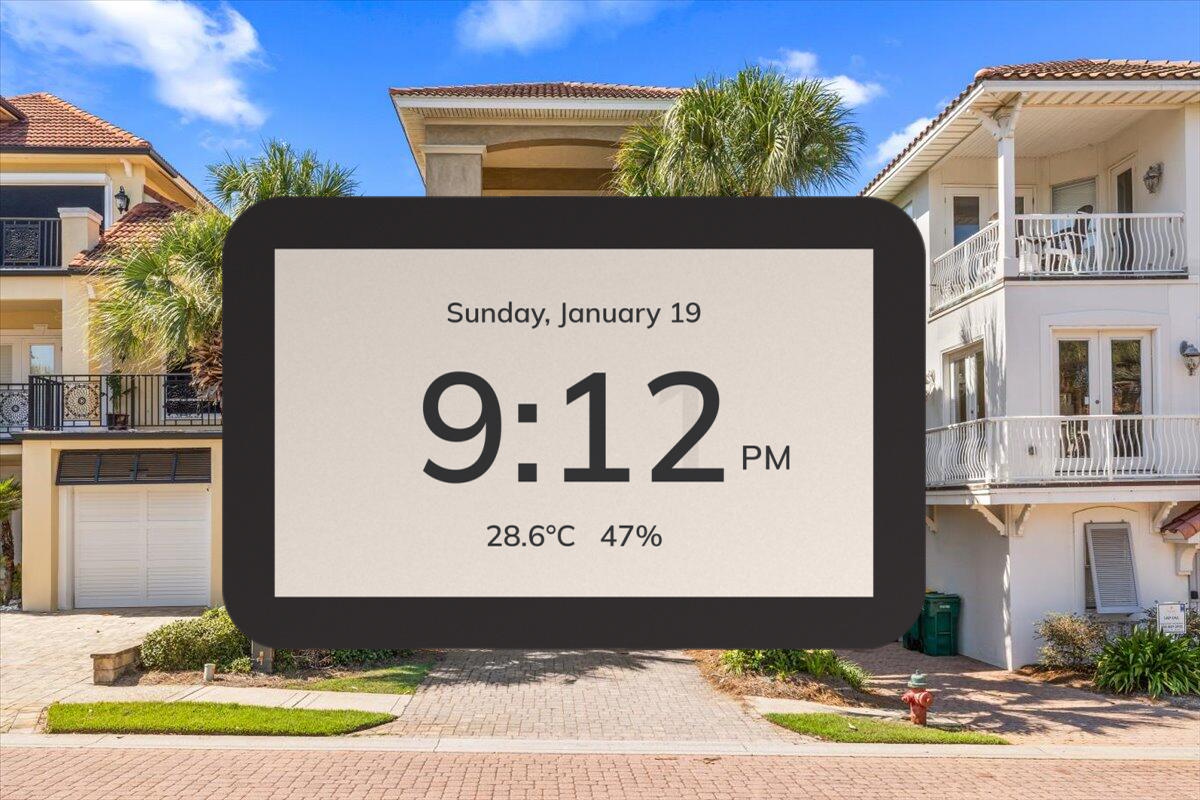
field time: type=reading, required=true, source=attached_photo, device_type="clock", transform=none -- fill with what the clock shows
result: 9:12
